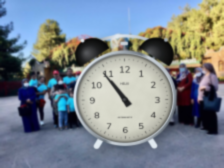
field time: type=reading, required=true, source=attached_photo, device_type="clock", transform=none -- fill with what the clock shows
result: 10:54
